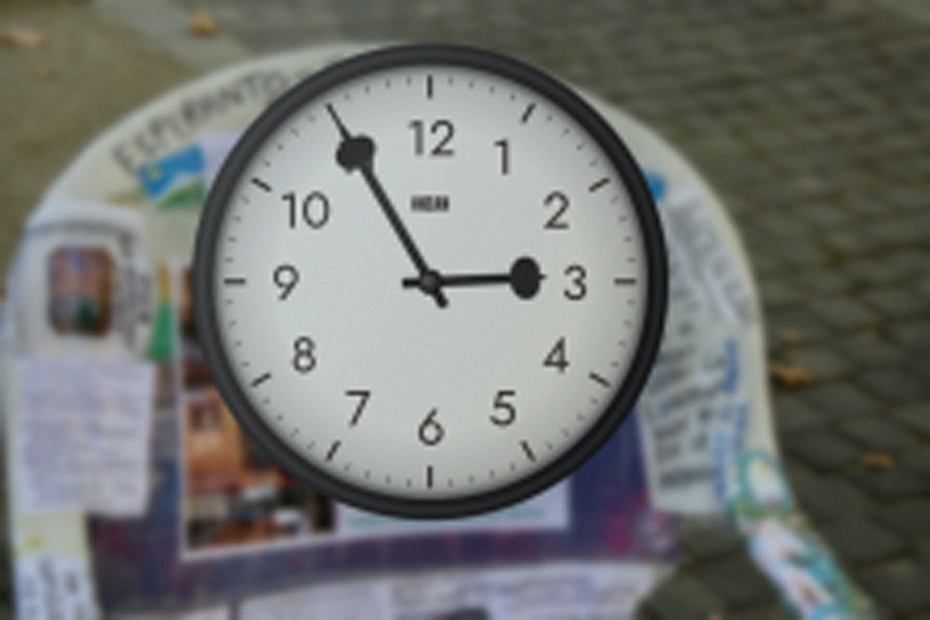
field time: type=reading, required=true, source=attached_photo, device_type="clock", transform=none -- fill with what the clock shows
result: 2:55
